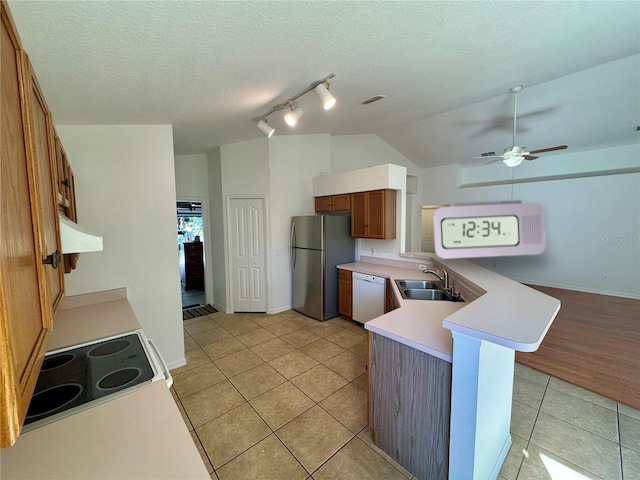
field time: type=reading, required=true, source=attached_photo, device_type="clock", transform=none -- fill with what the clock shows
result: 12:34
